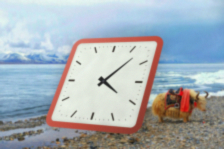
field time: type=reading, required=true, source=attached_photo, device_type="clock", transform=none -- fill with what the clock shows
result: 4:07
